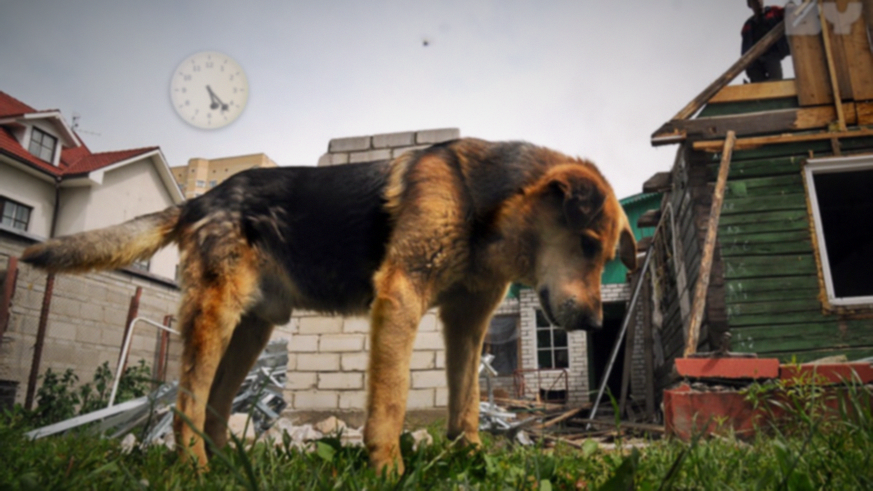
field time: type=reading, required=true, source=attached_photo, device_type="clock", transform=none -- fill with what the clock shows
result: 5:23
